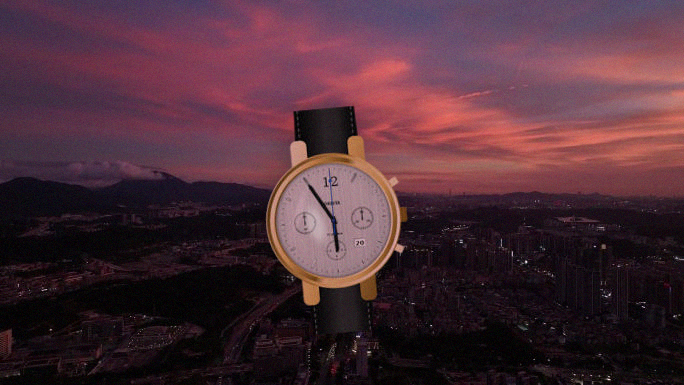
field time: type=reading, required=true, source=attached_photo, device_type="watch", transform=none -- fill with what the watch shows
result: 5:55
